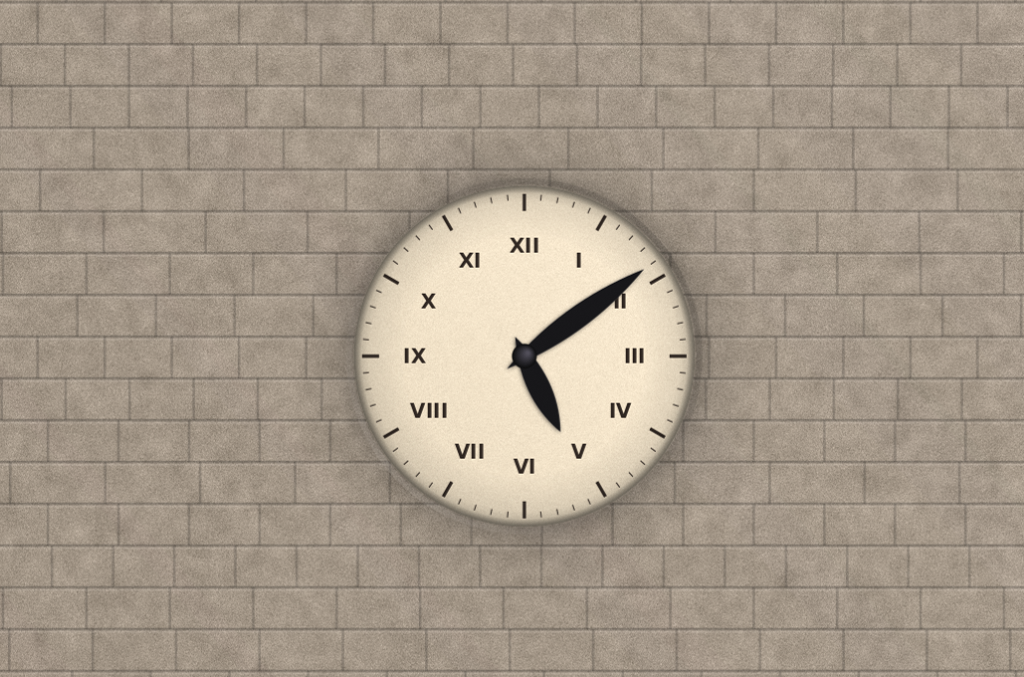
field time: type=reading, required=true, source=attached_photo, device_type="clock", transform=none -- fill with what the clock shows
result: 5:09
